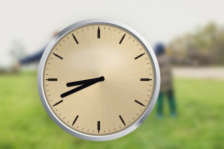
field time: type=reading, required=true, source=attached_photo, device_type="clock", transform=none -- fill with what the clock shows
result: 8:41
